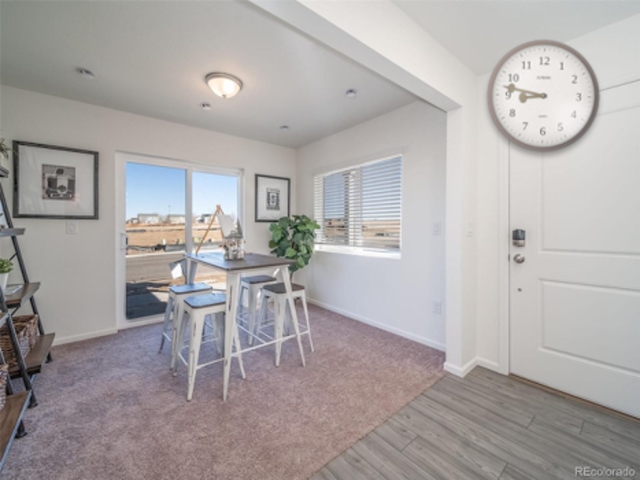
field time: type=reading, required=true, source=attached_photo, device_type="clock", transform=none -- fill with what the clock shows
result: 8:47
